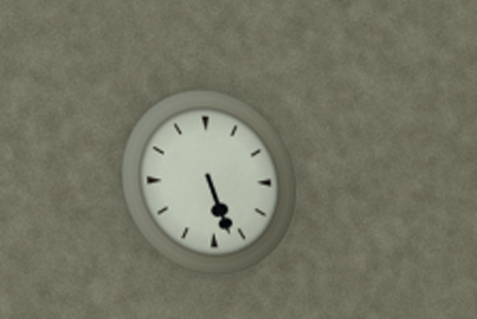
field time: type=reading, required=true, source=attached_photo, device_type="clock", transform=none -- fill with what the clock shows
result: 5:27
